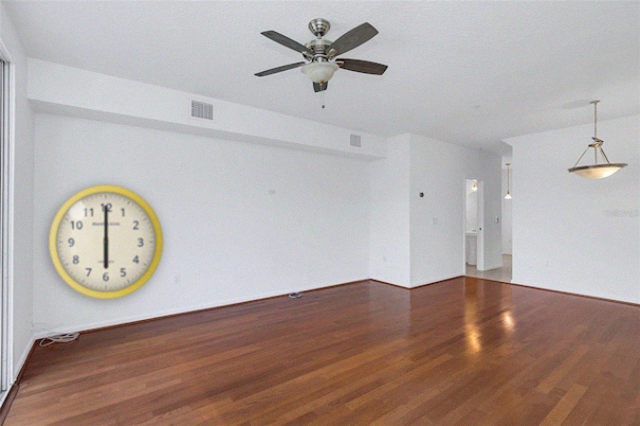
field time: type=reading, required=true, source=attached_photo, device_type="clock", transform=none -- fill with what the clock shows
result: 6:00
